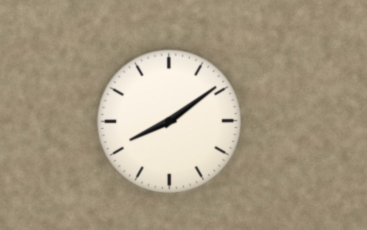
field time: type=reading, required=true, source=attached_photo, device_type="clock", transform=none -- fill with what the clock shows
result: 8:09
